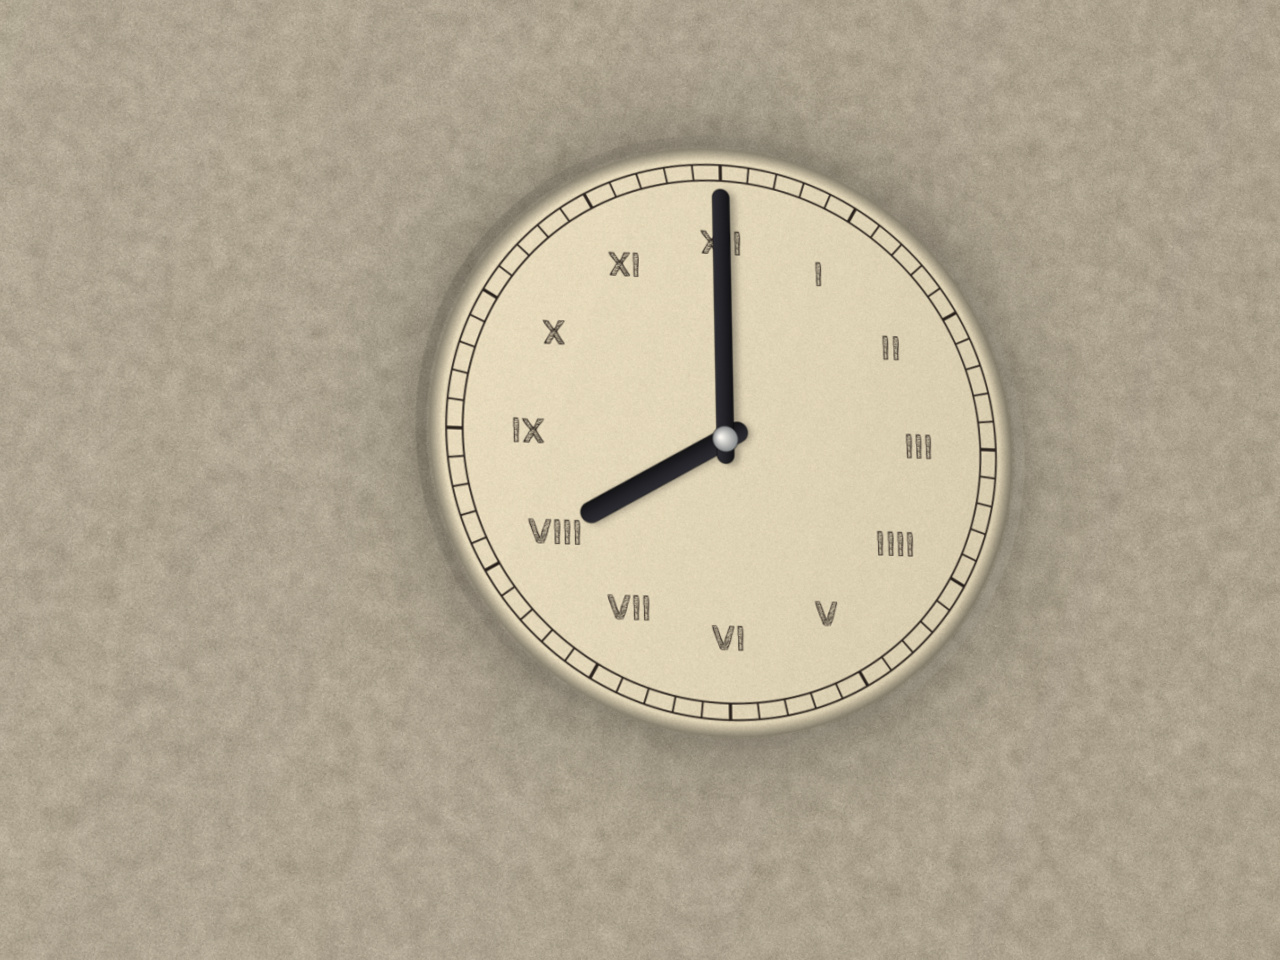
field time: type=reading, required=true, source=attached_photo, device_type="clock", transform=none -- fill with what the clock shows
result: 8:00
